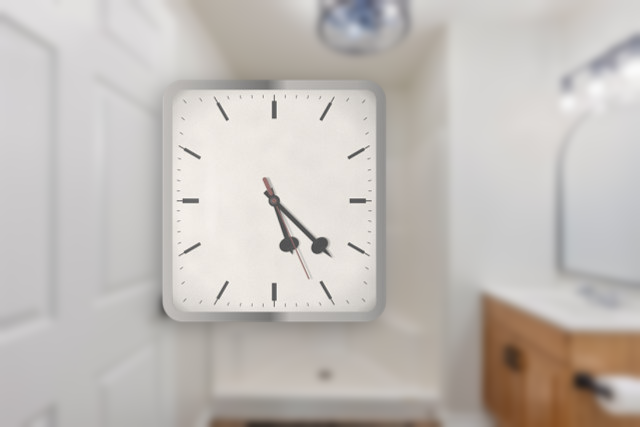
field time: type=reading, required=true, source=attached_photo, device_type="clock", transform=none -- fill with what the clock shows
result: 5:22:26
